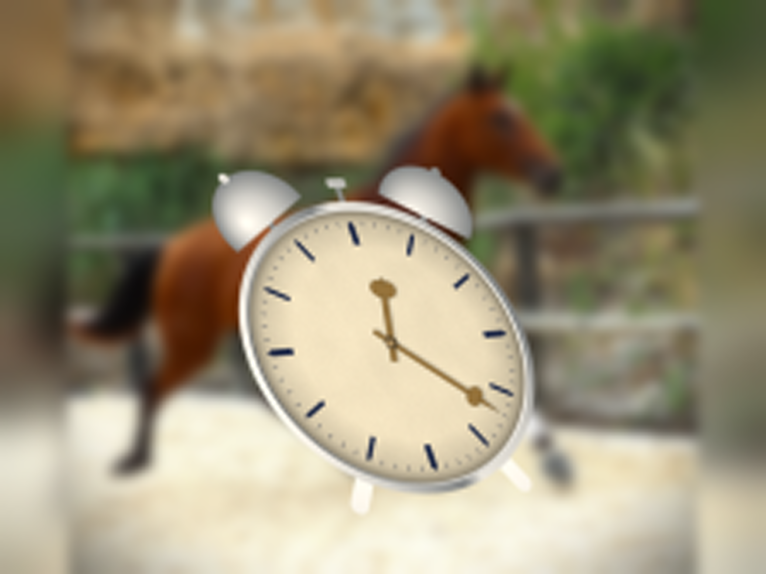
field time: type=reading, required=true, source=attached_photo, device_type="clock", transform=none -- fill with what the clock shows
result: 12:22
